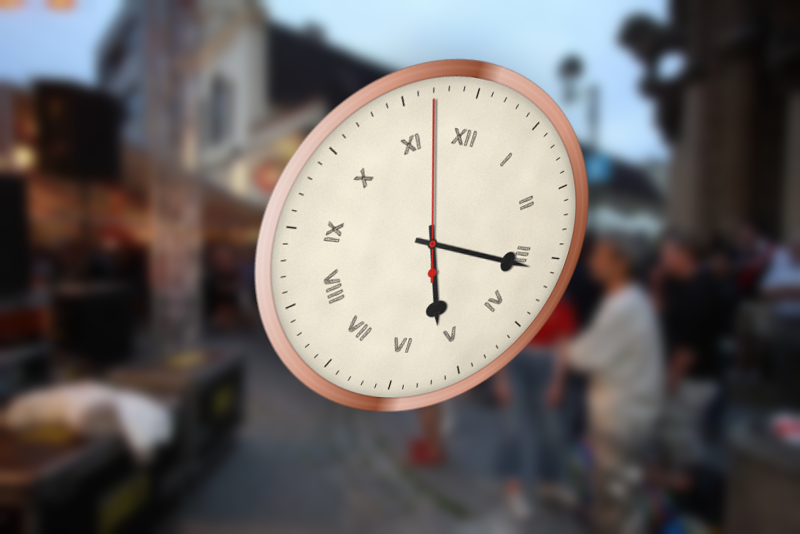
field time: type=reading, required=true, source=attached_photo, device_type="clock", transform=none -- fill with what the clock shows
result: 5:15:57
